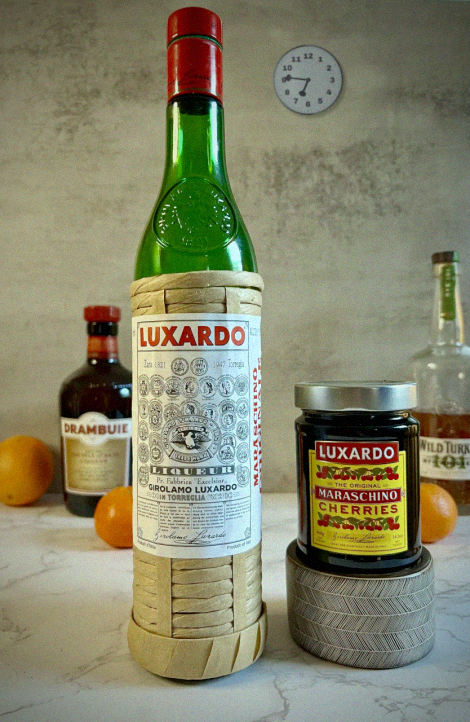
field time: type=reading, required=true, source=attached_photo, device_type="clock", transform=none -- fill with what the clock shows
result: 6:46
